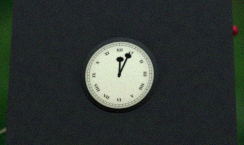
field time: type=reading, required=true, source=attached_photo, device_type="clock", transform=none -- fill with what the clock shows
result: 12:04
